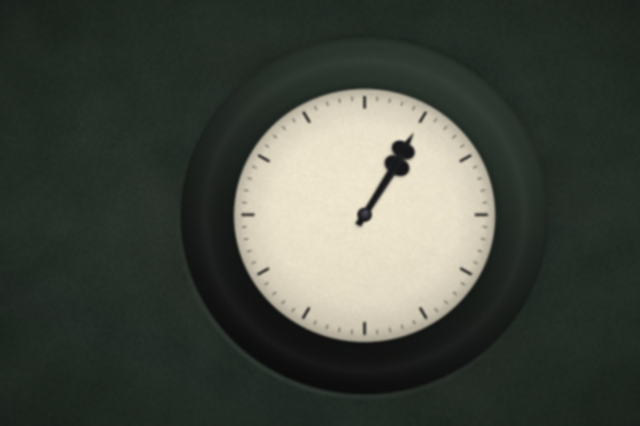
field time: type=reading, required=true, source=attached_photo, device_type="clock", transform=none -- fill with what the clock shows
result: 1:05
